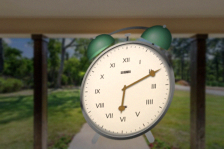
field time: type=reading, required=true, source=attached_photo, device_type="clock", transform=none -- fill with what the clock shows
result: 6:11
